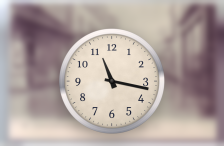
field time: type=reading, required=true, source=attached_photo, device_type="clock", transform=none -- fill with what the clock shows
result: 11:17
